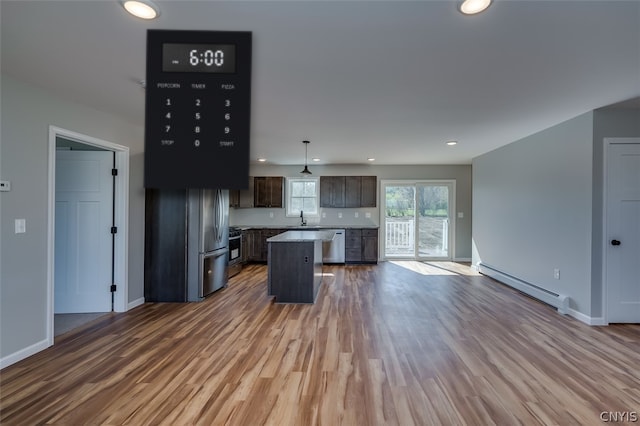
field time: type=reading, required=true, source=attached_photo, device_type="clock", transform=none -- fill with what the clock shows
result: 6:00
